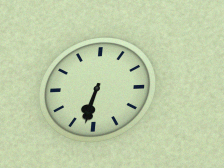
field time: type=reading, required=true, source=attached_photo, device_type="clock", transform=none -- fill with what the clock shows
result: 6:32
